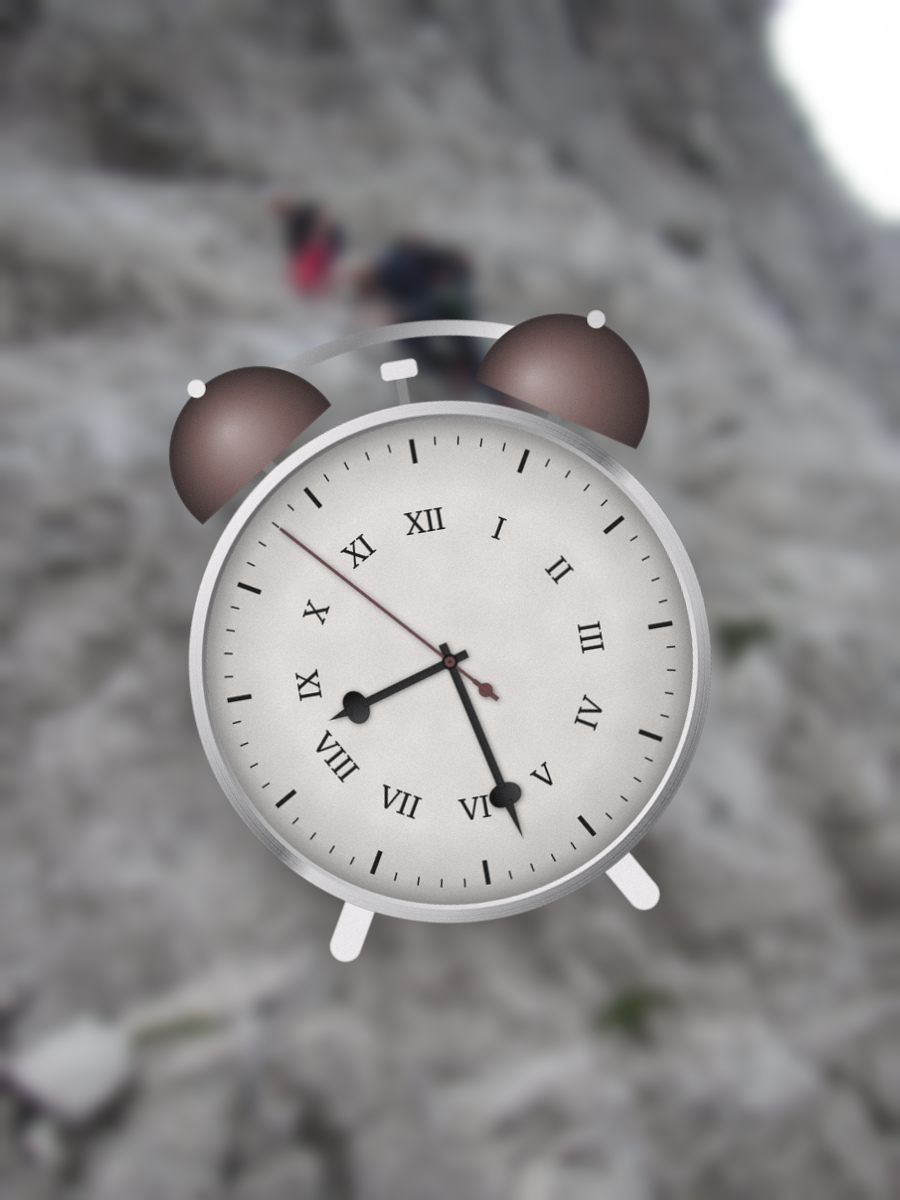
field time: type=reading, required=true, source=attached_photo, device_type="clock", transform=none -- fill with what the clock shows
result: 8:27:53
